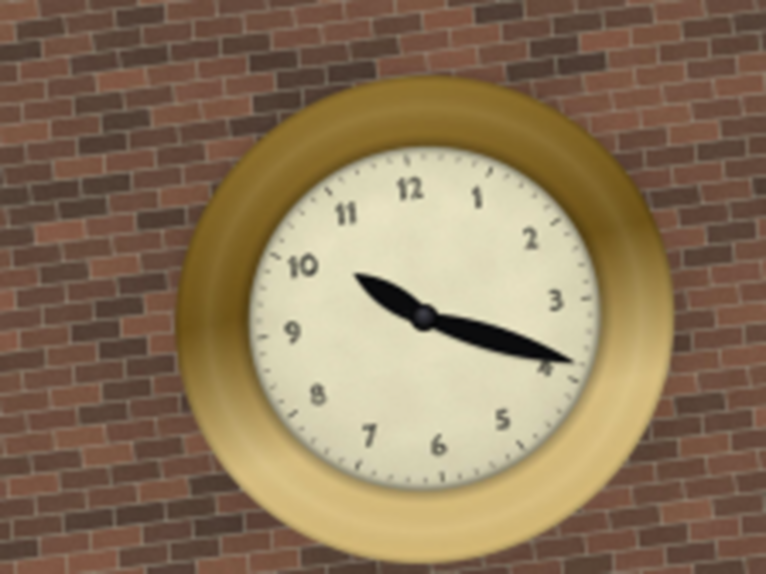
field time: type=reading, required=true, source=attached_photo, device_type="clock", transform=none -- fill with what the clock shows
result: 10:19
